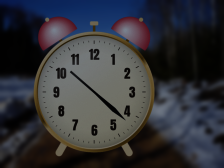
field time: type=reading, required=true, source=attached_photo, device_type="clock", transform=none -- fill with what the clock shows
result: 10:22
